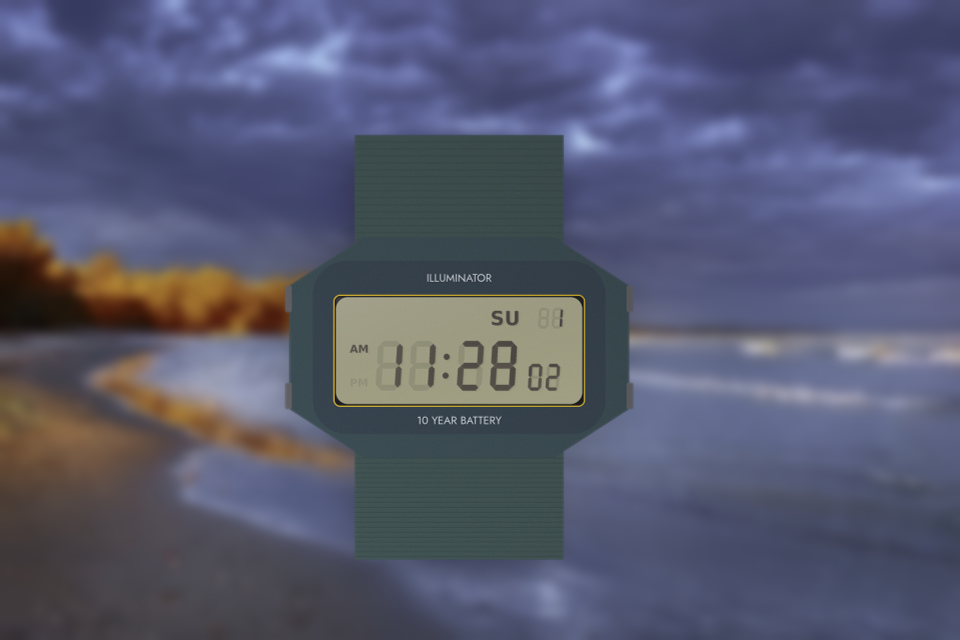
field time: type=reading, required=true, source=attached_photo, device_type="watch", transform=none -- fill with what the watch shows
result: 11:28:02
